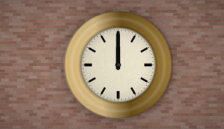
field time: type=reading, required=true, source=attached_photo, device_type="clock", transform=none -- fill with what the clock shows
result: 12:00
